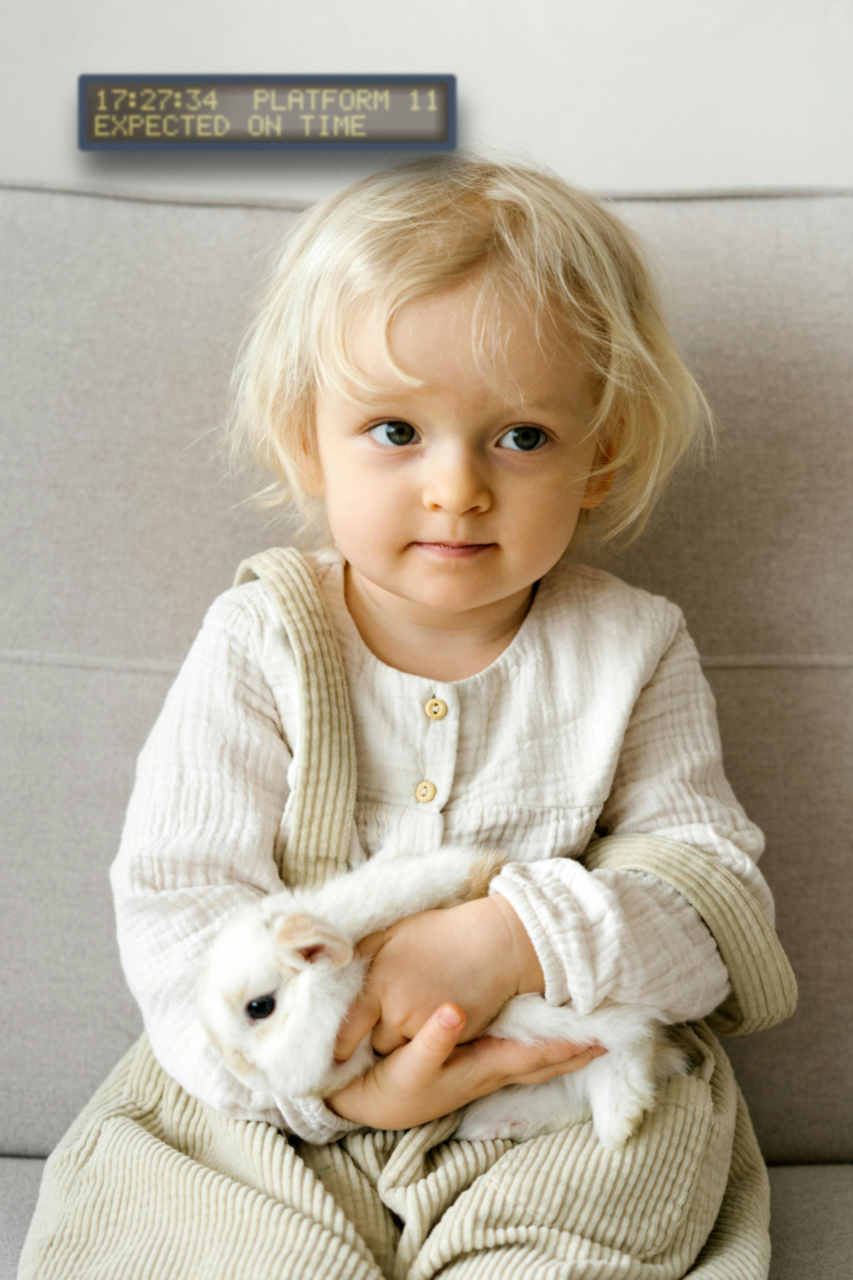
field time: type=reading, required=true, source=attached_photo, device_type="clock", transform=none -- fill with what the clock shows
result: 17:27:34
